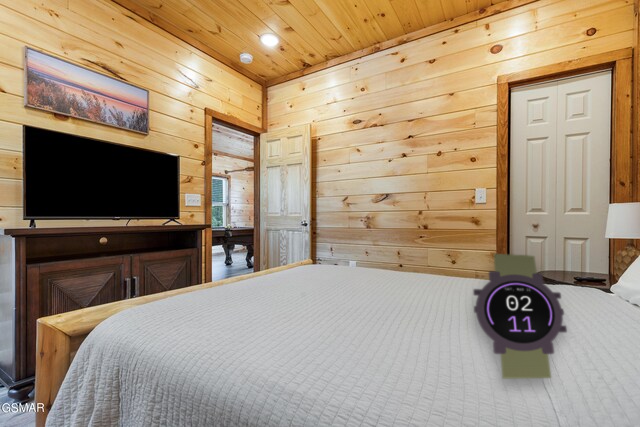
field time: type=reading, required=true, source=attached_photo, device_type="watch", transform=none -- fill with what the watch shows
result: 2:11
